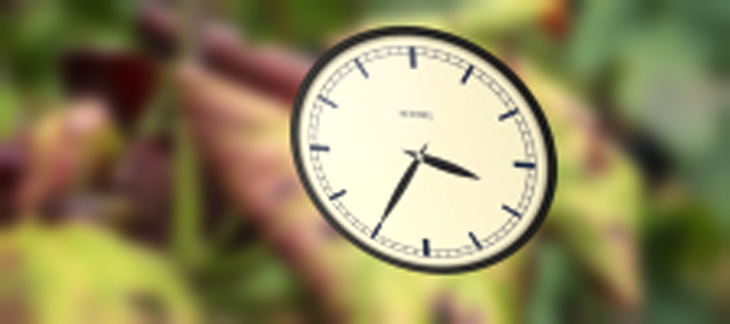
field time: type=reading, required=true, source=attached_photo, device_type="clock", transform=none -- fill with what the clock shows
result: 3:35
